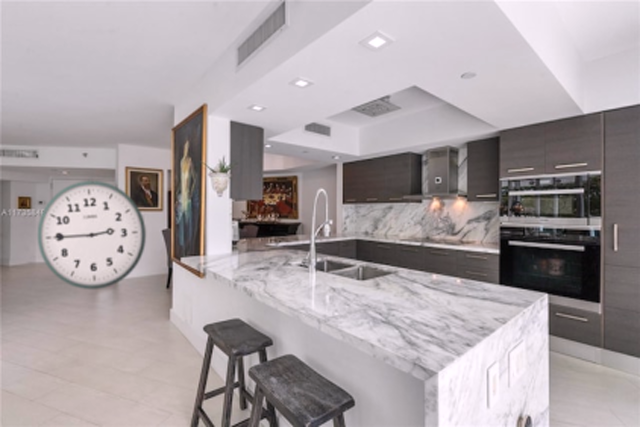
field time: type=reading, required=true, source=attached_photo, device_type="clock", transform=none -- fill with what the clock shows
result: 2:45
